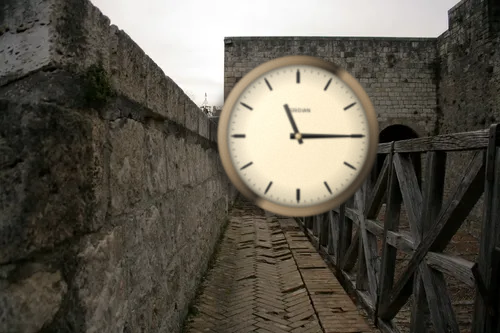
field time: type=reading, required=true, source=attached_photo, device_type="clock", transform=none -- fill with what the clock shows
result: 11:15
